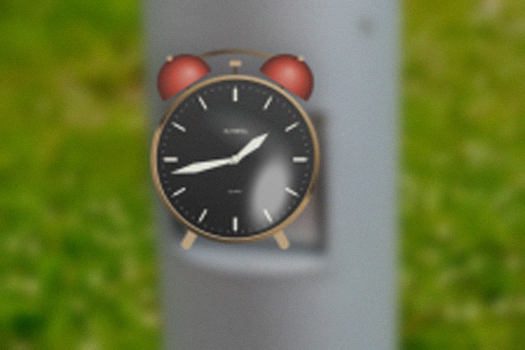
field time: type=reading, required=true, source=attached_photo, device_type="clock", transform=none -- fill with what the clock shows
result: 1:43
